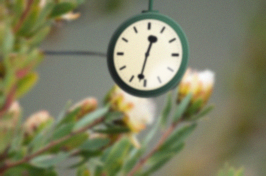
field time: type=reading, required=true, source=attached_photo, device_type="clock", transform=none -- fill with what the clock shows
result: 12:32
